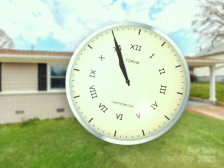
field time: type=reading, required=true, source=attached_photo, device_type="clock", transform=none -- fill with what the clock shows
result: 10:55
